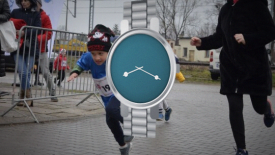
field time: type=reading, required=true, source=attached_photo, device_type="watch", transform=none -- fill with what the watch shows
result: 8:19
